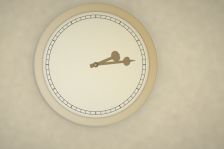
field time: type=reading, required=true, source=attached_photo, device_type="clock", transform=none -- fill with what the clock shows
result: 2:14
